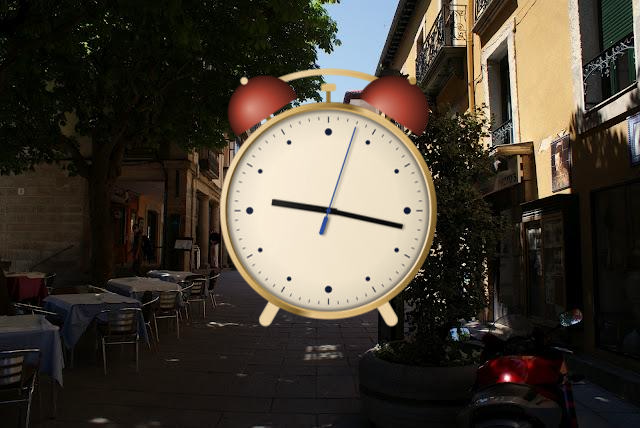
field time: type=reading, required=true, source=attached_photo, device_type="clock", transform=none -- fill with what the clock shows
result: 9:17:03
